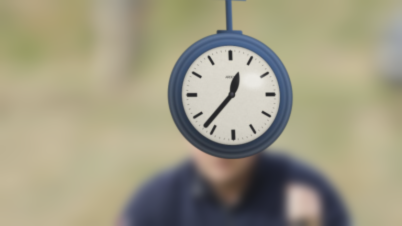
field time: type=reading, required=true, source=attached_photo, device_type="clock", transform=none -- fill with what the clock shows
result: 12:37
